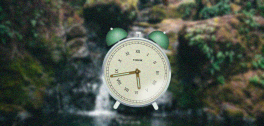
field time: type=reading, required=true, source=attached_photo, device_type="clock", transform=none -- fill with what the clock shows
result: 5:43
